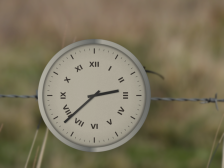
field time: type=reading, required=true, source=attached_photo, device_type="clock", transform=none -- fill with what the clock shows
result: 2:38
